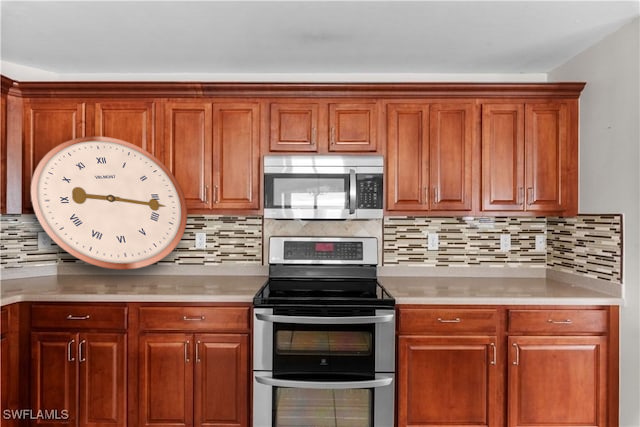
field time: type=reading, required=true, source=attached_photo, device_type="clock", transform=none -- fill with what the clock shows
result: 9:17
